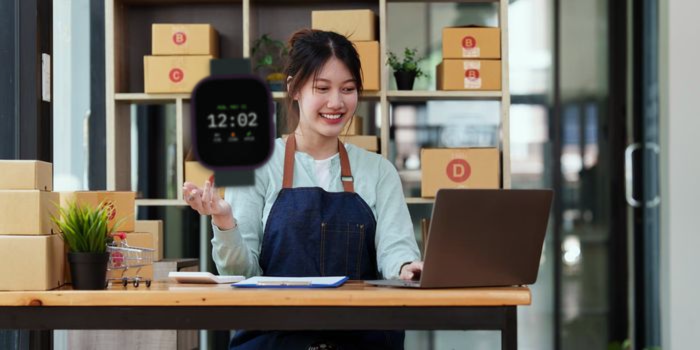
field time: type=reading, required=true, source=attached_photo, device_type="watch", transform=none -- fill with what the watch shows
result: 12:02
